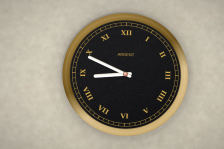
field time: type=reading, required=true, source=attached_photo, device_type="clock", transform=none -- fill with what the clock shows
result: 8:49
